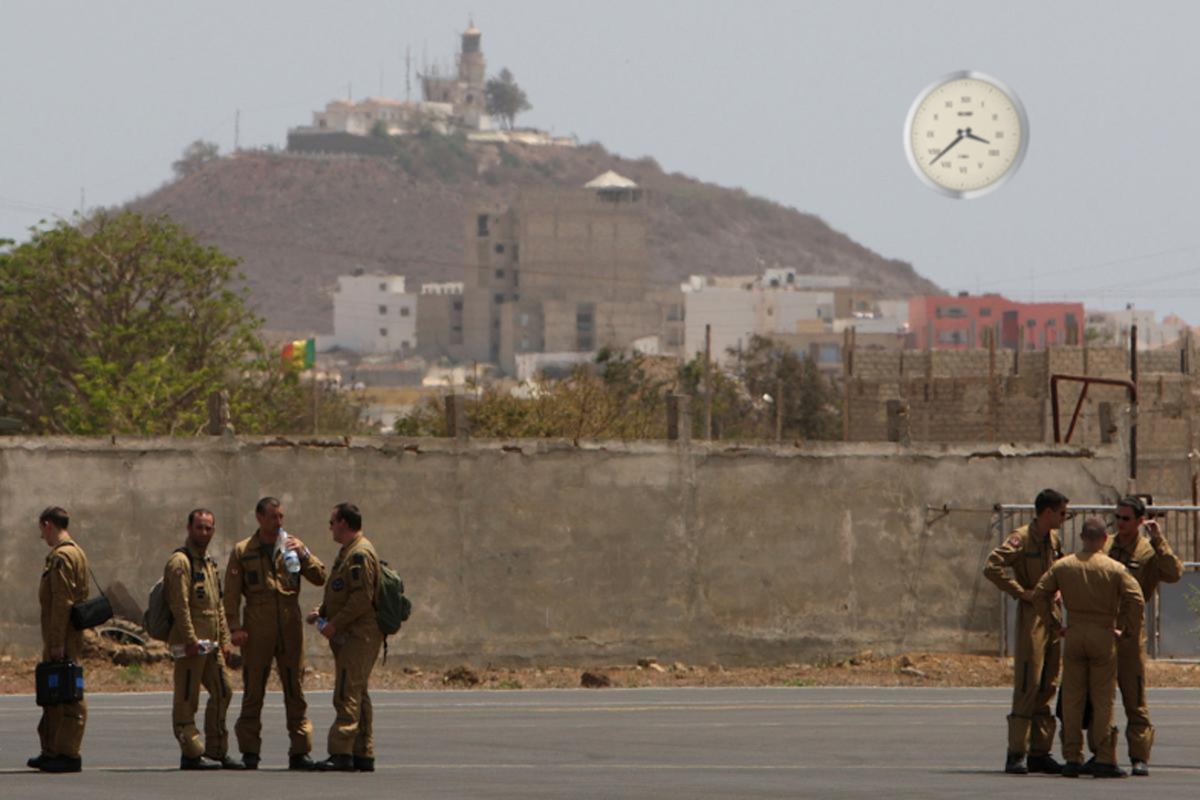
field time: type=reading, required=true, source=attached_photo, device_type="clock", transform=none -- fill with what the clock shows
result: 3:38
